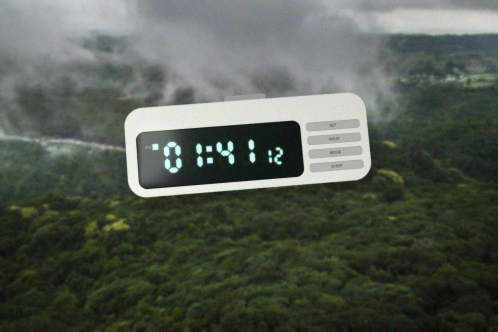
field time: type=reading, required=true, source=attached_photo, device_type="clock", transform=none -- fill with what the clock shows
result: 1:41:12
